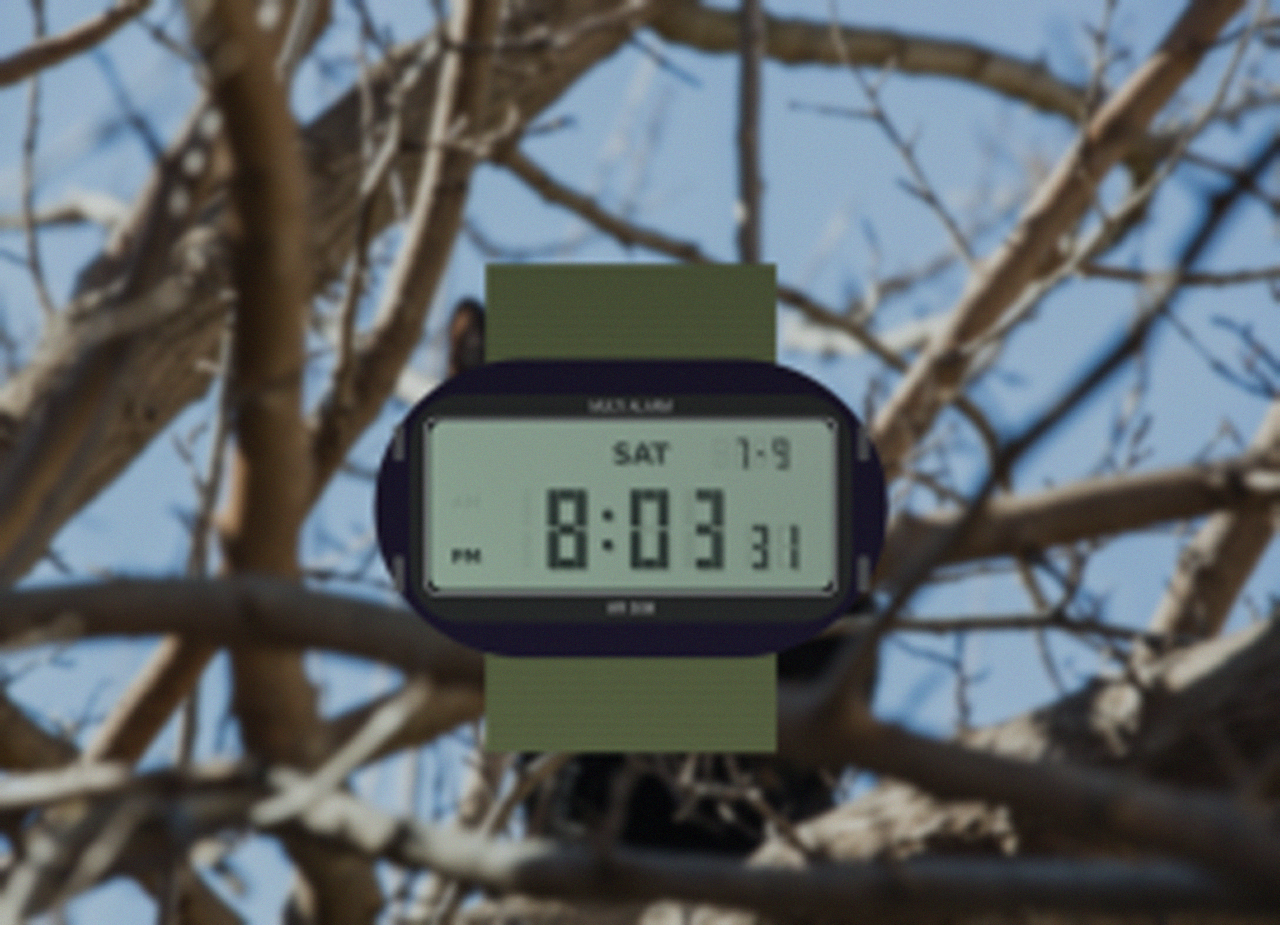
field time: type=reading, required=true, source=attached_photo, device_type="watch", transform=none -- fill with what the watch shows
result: 8:03:31
